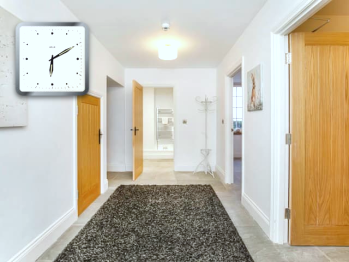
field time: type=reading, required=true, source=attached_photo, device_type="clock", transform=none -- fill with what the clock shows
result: 6:10
